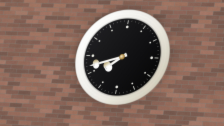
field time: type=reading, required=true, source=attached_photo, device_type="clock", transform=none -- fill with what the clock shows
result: 7:42
